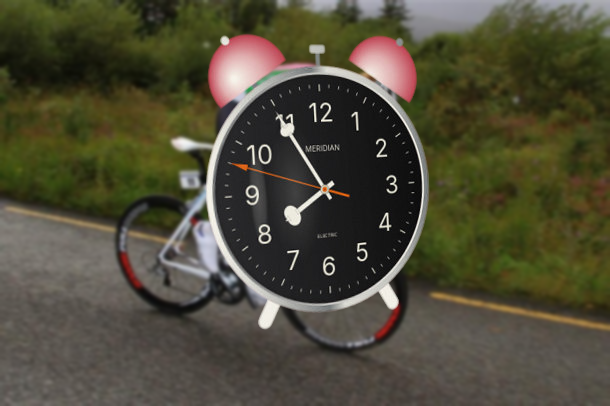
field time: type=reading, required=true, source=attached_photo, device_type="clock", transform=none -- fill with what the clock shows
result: 7:54:48
